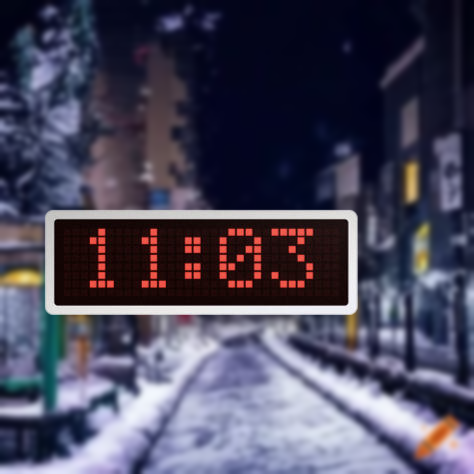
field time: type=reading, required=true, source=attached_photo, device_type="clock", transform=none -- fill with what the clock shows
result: 11:03
